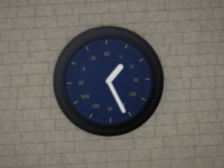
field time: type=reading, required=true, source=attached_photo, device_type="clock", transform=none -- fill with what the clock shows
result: 1:26
